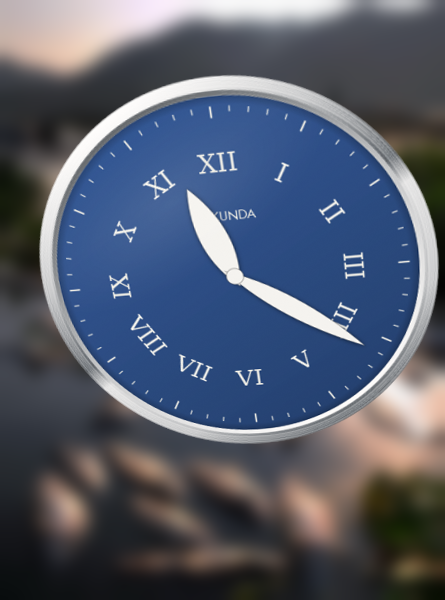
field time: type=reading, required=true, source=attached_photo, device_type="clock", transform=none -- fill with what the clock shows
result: 11:21
